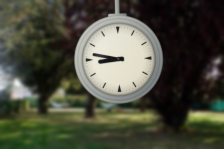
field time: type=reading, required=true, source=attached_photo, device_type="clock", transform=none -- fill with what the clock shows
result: 8:47
